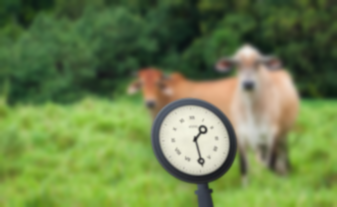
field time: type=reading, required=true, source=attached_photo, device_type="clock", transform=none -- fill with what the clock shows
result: 1:29
